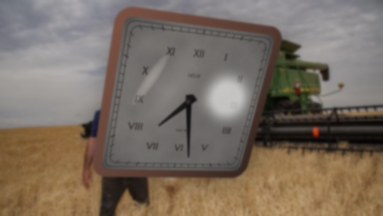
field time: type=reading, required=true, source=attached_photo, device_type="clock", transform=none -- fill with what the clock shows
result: 7:28
